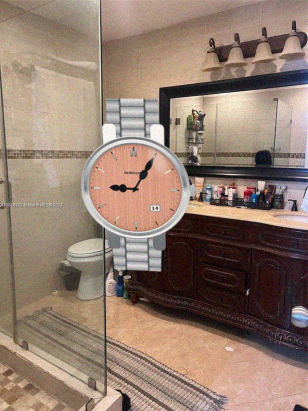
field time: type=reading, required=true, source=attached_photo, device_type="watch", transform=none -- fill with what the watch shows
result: 9:05
